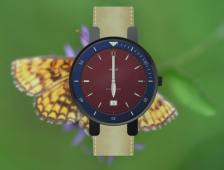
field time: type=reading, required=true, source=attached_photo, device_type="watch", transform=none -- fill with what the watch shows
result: 6:00
